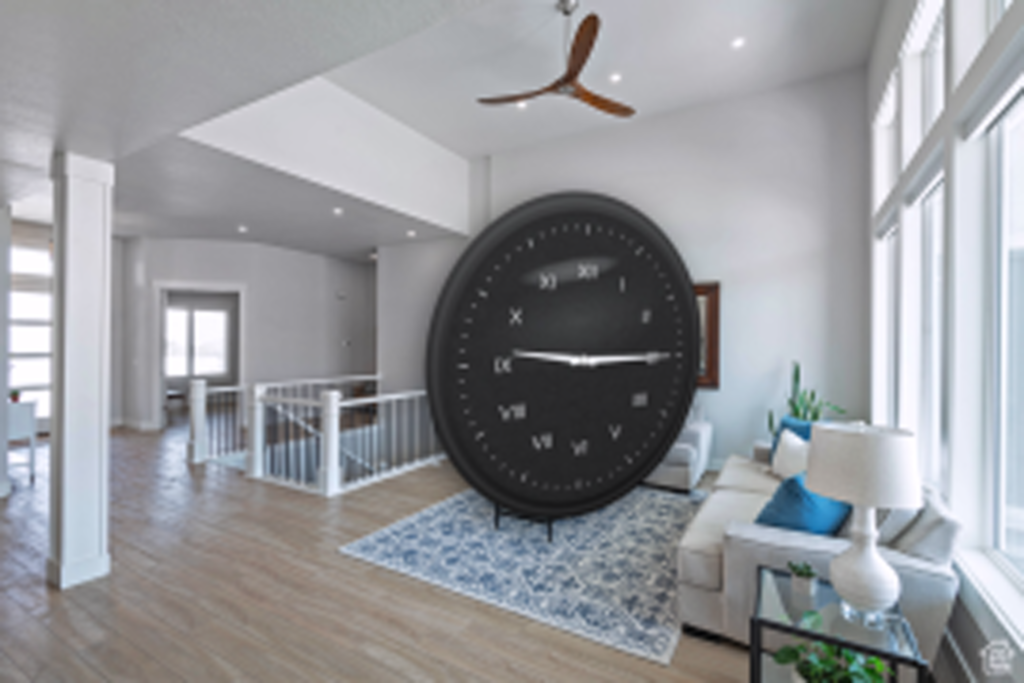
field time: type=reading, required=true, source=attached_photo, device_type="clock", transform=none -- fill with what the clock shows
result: 9:15
